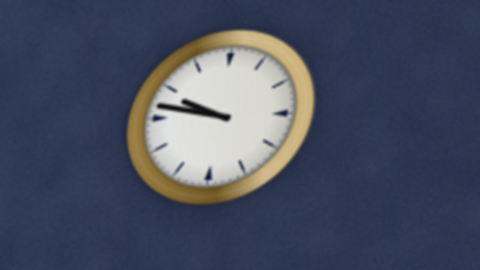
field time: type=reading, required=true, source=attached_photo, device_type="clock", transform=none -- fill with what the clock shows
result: 9:47
